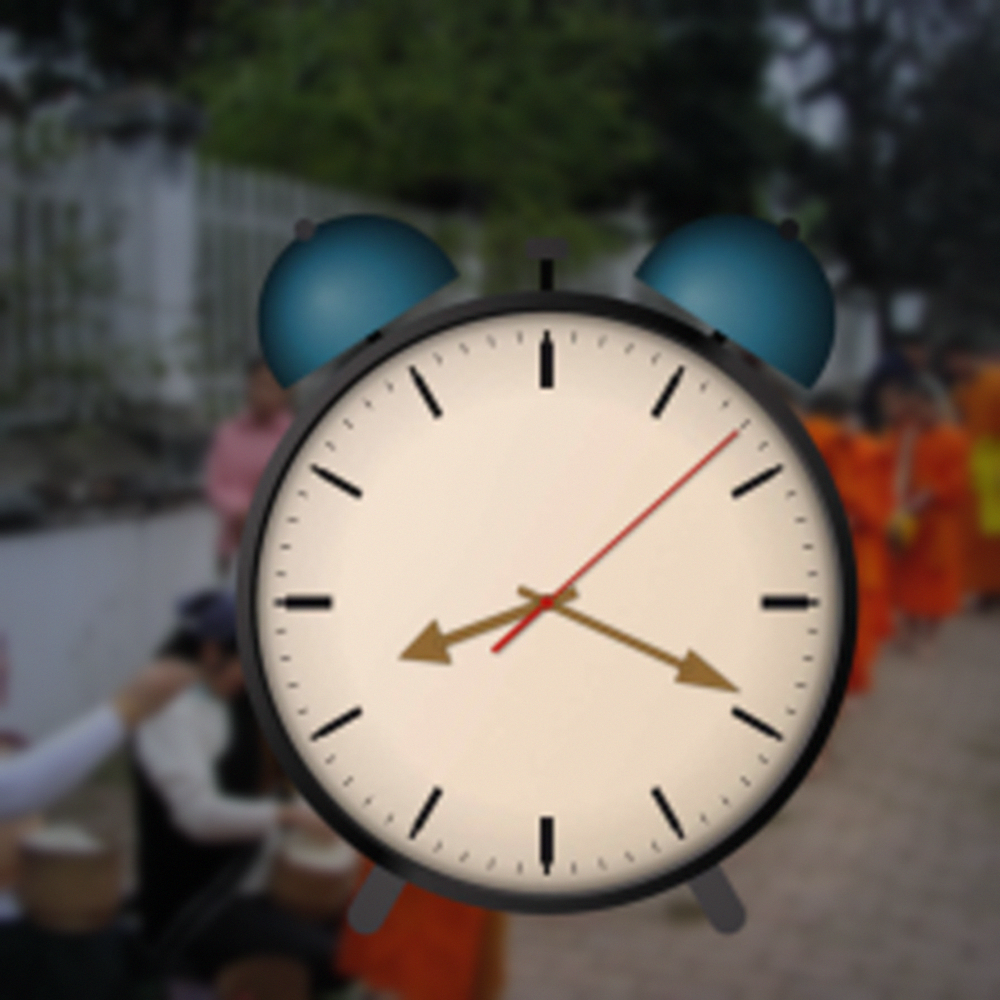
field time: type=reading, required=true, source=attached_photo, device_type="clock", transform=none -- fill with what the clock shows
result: 8:19:08
